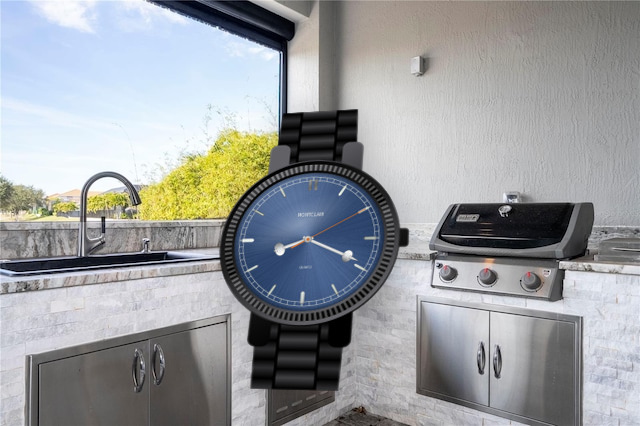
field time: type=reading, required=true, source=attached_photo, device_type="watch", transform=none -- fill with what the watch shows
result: 8:19:10
